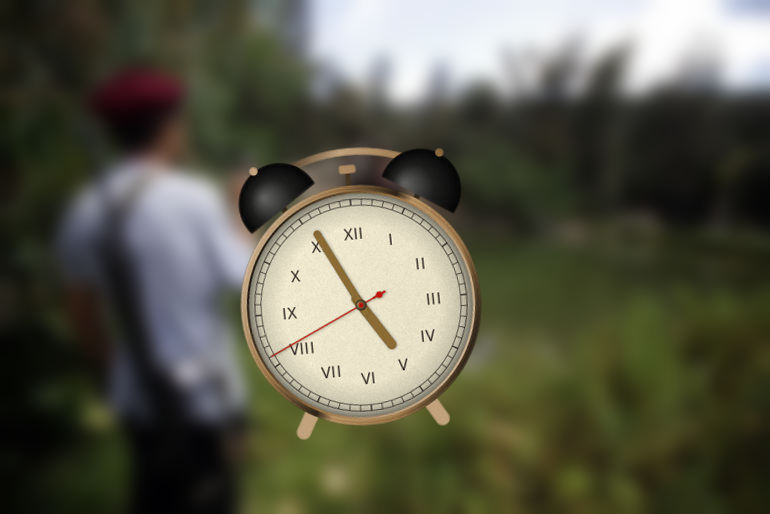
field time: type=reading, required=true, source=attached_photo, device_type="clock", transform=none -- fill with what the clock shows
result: 4:55:41
